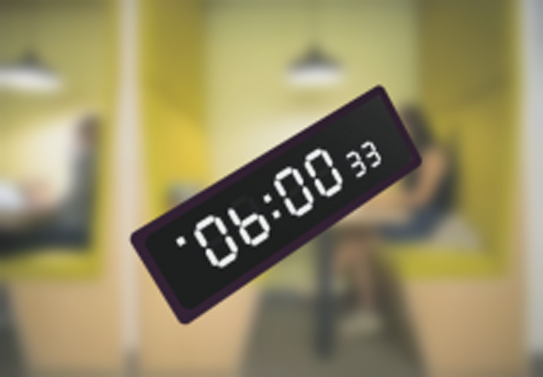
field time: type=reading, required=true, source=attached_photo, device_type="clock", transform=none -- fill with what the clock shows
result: 6:00:33
